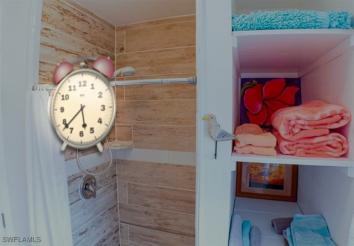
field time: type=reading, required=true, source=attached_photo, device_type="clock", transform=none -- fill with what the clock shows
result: 5:38
